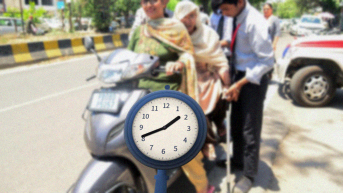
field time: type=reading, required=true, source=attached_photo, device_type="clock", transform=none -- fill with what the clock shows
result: 1:41
